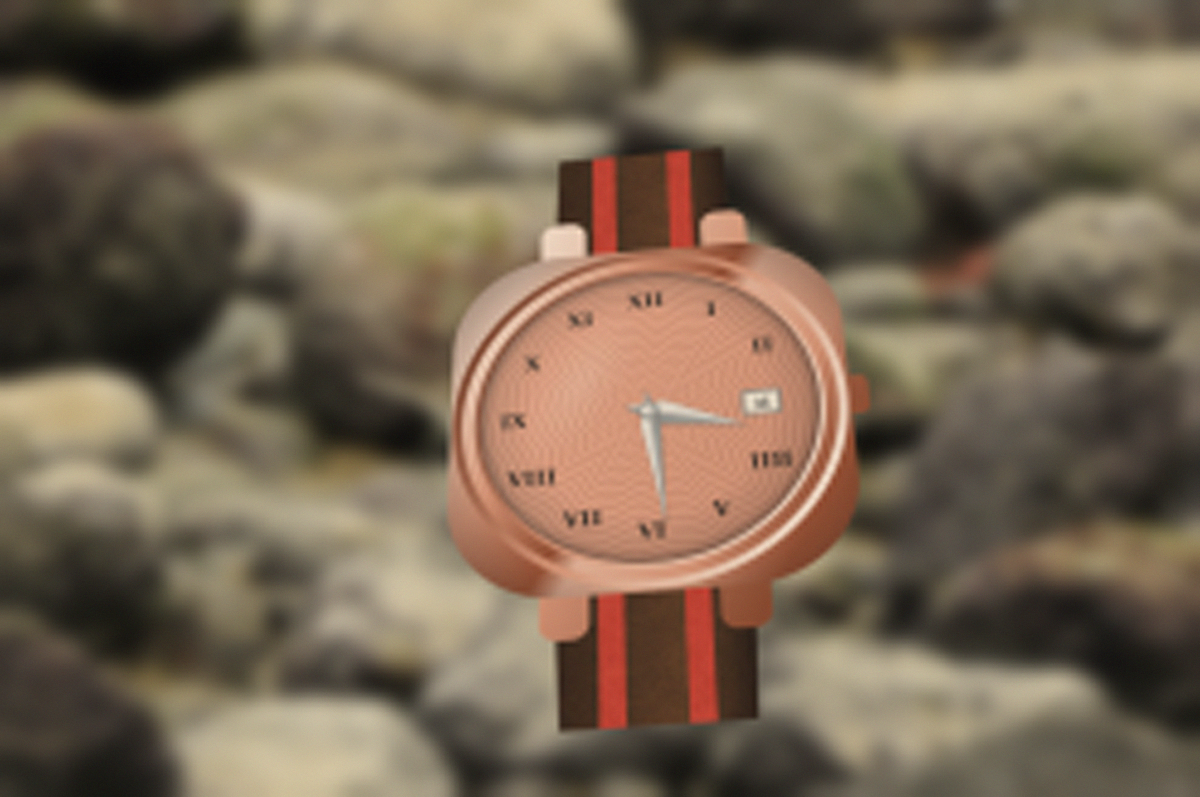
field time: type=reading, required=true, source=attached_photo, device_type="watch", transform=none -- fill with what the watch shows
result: 3:29
